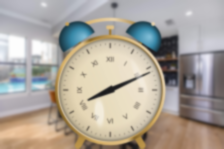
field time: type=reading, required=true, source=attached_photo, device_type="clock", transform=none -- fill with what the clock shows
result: 8:11
